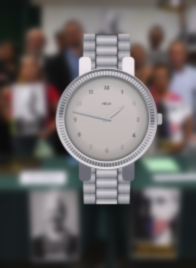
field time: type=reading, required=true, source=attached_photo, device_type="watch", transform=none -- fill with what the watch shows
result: 1:47
